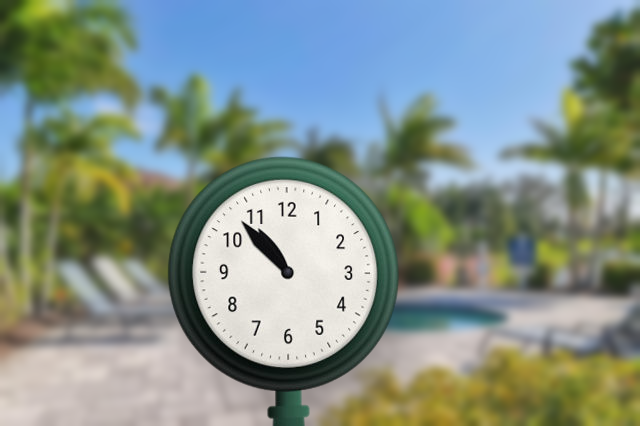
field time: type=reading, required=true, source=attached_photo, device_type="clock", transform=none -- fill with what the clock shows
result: 10:53
